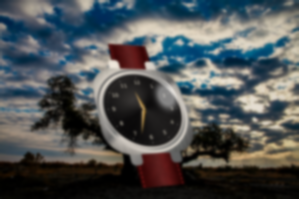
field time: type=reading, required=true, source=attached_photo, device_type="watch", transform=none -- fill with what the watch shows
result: 11:33
